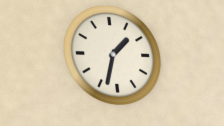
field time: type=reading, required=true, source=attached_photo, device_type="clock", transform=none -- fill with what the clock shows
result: 1:33
